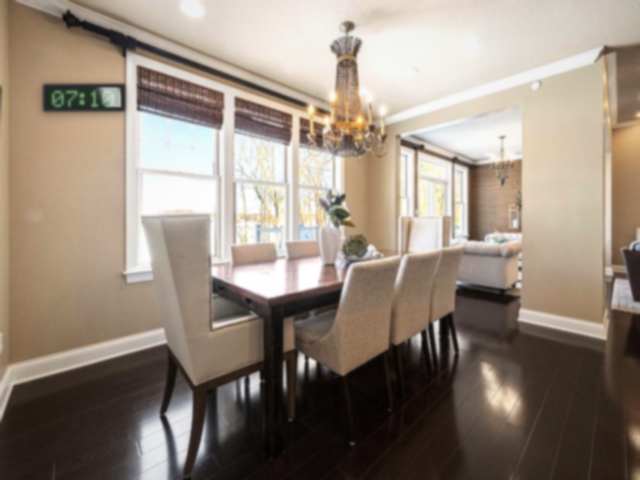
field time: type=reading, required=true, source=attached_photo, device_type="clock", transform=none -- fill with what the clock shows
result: 7:10
